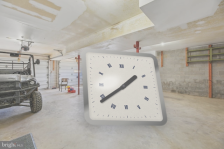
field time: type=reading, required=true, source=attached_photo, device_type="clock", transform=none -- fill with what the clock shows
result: 1:39
